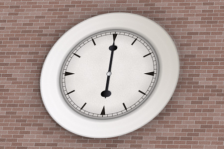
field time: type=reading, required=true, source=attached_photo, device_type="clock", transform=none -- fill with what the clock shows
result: 6:00
